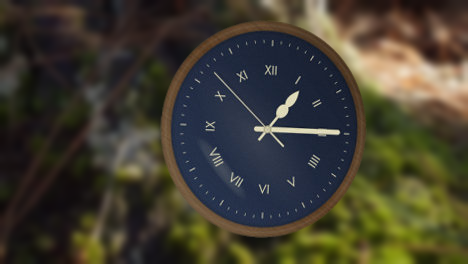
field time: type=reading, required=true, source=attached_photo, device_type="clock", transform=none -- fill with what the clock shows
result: 1:14:52
